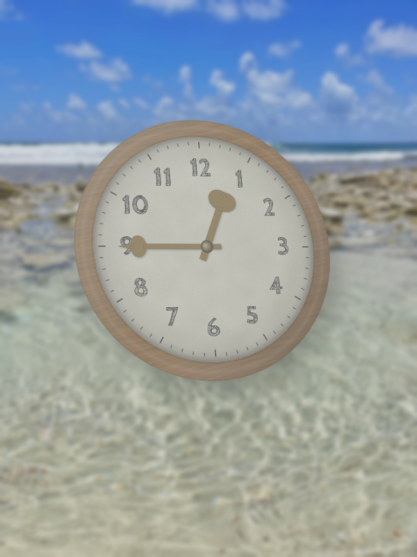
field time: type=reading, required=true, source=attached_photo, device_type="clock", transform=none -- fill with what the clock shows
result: 12:45
